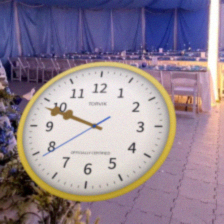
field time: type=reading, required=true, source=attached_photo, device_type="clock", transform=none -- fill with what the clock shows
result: 9:48:39
